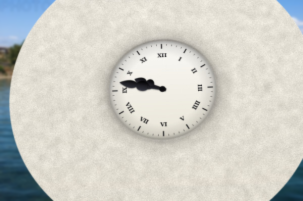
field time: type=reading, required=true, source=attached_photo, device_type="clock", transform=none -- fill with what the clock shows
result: 9:47
